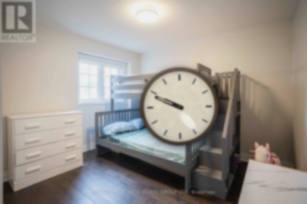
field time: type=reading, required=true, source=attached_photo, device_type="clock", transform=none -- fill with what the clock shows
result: 9:49
